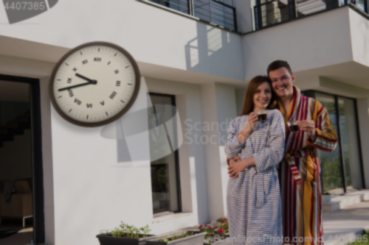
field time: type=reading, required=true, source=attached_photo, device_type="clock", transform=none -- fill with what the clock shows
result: 9:42
